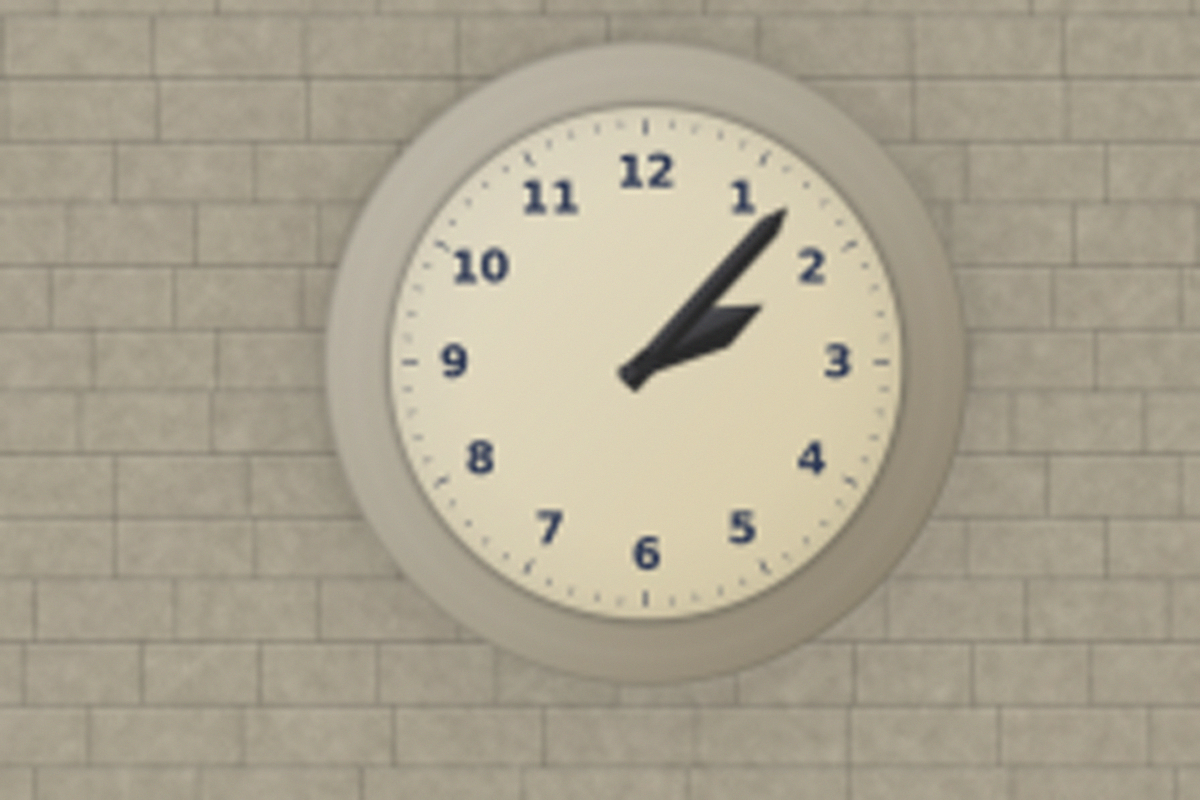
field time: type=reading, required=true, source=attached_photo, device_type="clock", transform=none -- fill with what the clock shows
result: 2:07
